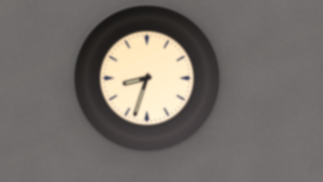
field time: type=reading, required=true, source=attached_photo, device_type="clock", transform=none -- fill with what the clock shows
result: 8:33
